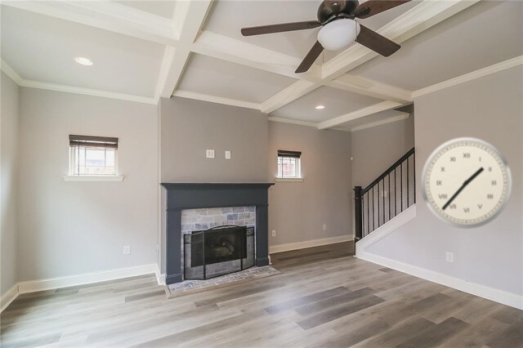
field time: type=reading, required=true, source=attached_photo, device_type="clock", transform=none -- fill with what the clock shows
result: 1:37
